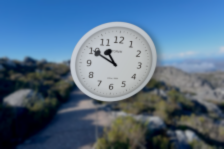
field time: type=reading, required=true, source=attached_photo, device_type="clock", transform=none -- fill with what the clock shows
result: 10:50
